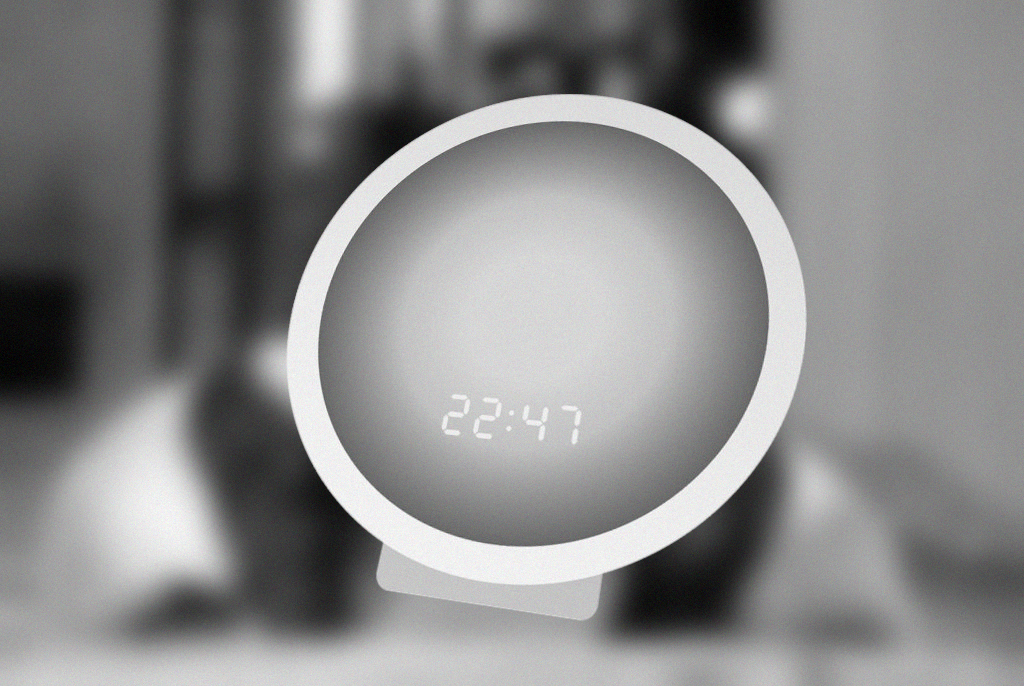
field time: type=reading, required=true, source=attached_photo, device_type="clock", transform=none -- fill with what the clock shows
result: 22:47
